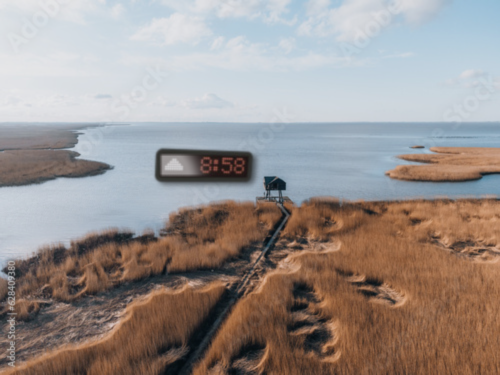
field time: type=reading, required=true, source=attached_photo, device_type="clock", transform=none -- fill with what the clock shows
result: 8:58
